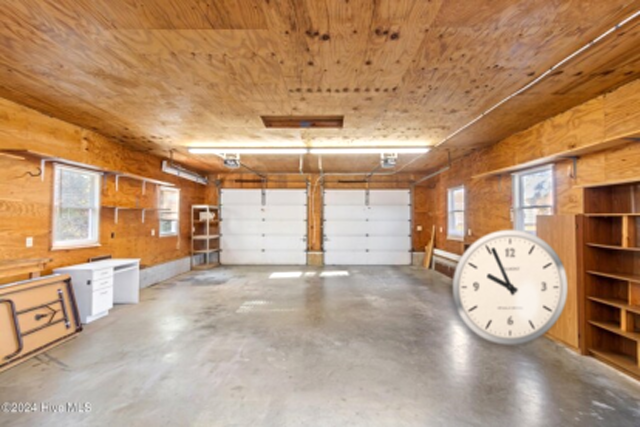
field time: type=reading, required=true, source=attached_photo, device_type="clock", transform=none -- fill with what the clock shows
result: 9:56
